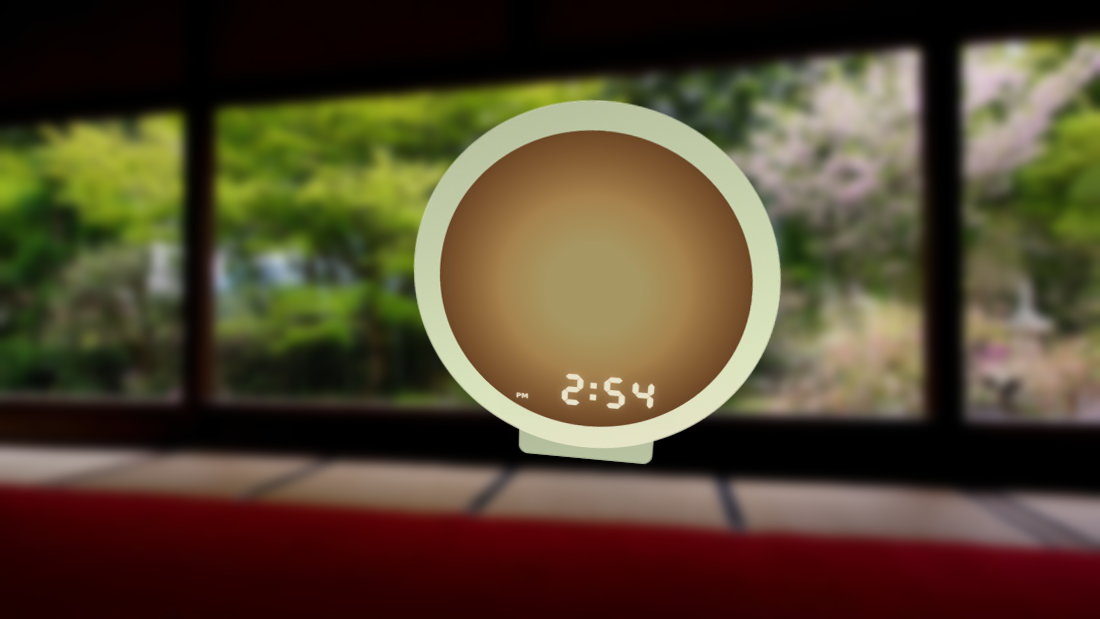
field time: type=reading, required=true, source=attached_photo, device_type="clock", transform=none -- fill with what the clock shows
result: 2:54
